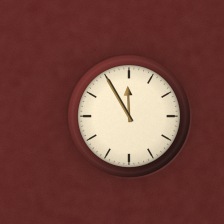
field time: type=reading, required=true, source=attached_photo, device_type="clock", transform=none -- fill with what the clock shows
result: 11:55
